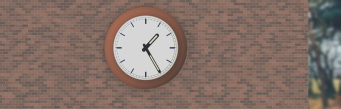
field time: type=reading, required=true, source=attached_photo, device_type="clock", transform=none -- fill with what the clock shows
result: 1:25
